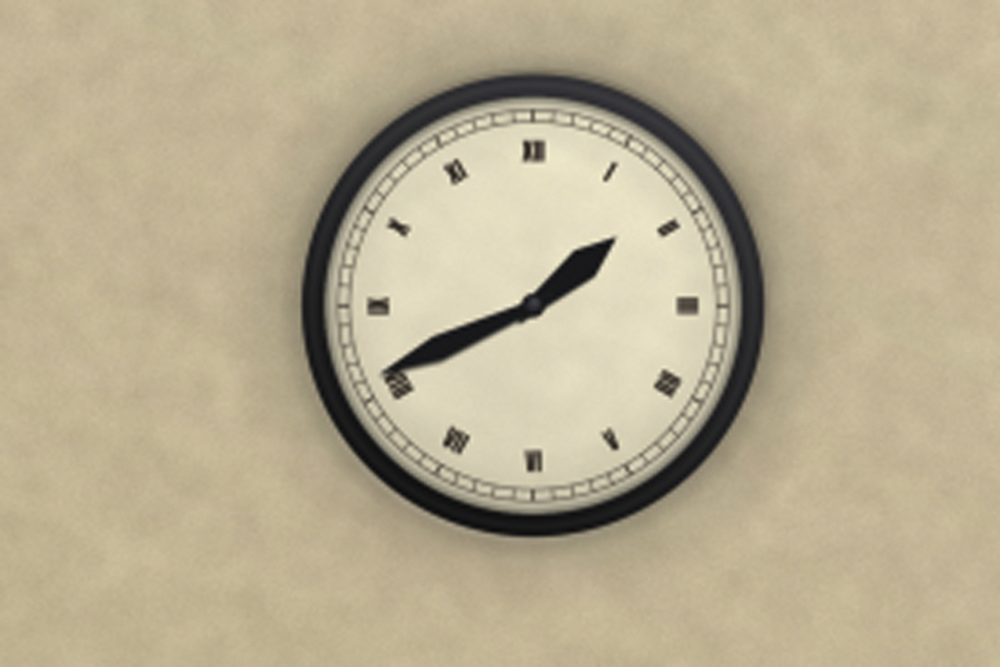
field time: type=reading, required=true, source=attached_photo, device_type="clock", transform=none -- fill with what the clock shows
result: 1:41
